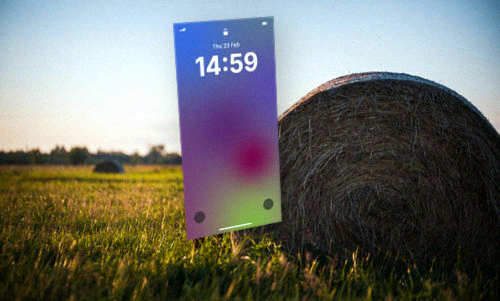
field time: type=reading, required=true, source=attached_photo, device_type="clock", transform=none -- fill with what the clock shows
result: 14:59
